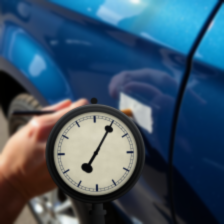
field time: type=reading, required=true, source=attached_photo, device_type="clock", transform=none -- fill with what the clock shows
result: 7:05
